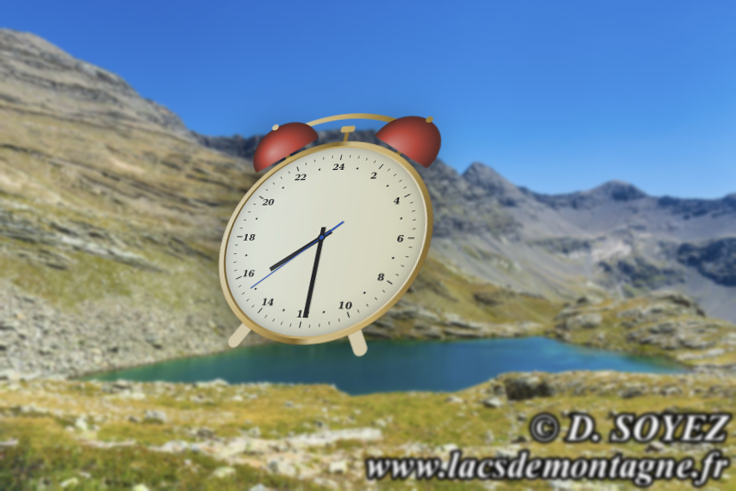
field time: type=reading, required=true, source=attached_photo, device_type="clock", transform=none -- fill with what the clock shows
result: 15:29:38
